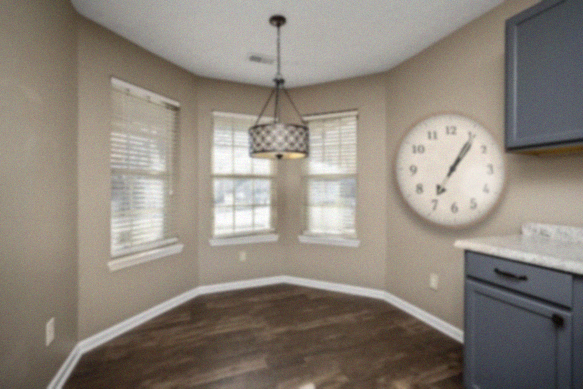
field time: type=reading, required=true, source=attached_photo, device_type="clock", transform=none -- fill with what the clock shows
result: 7:06
